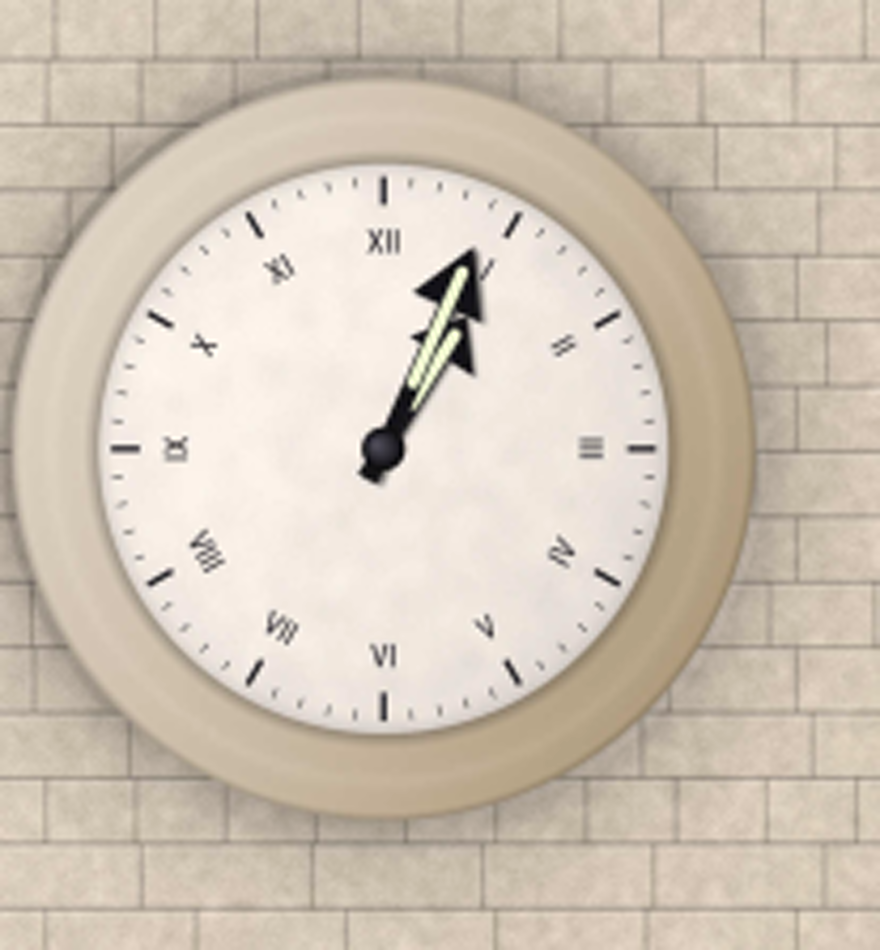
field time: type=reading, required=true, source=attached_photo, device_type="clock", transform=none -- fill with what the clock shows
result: 1:04
